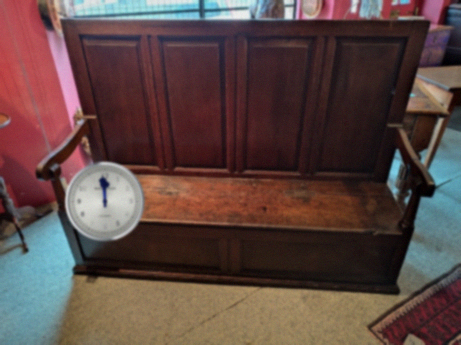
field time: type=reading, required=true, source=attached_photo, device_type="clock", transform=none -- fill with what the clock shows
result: 11:59
